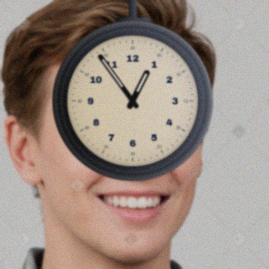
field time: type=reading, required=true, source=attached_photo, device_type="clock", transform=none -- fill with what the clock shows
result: 12:54
